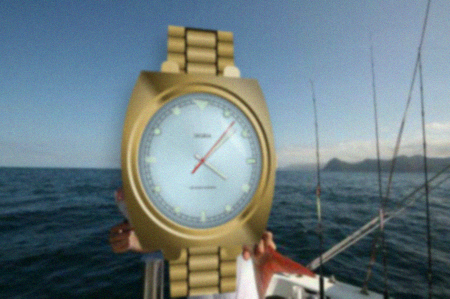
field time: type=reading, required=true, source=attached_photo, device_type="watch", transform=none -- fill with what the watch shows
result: 4:08:07
